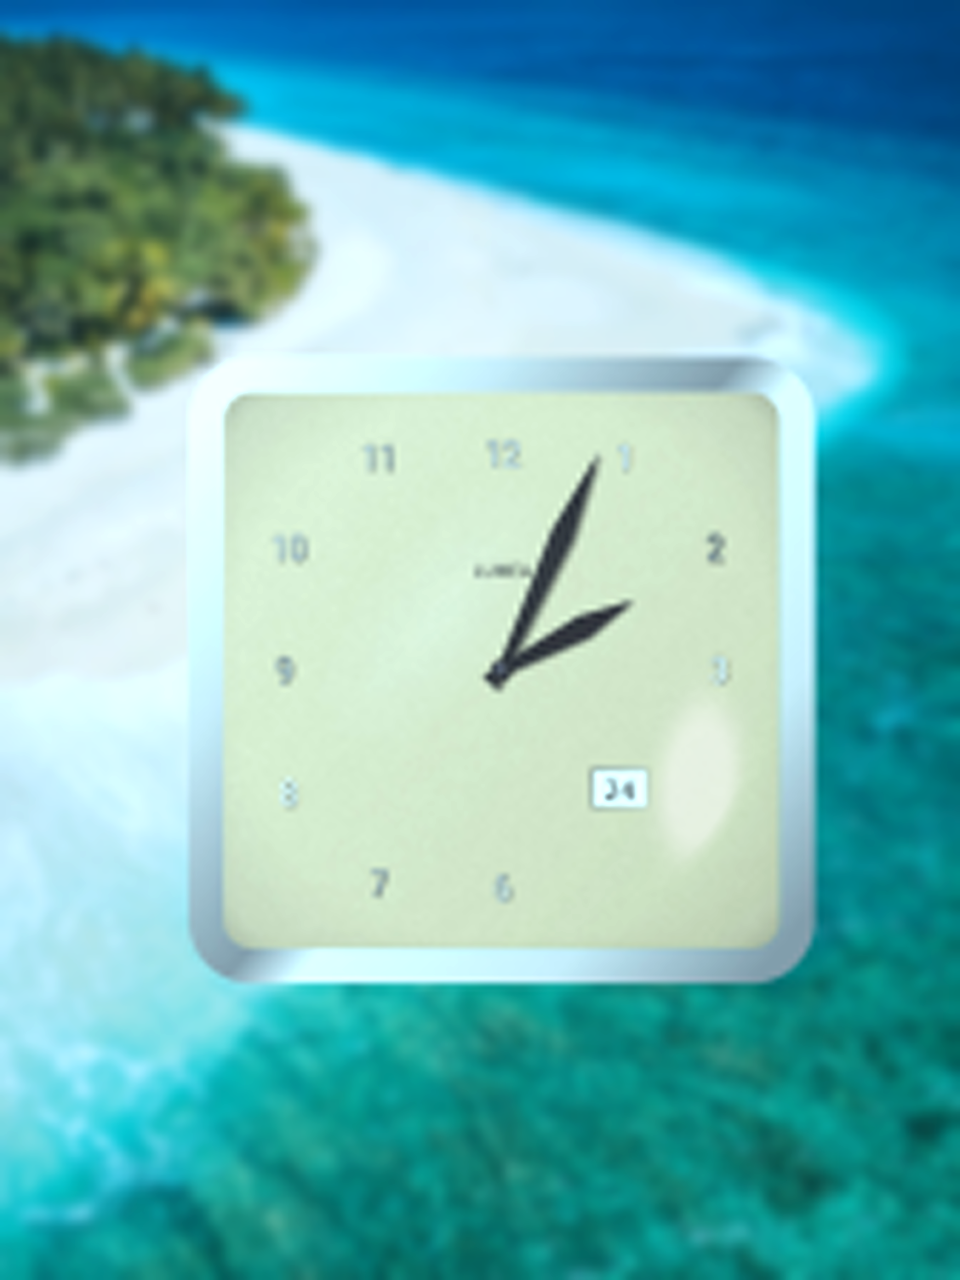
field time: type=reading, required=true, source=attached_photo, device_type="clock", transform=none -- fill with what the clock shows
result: 2:04
